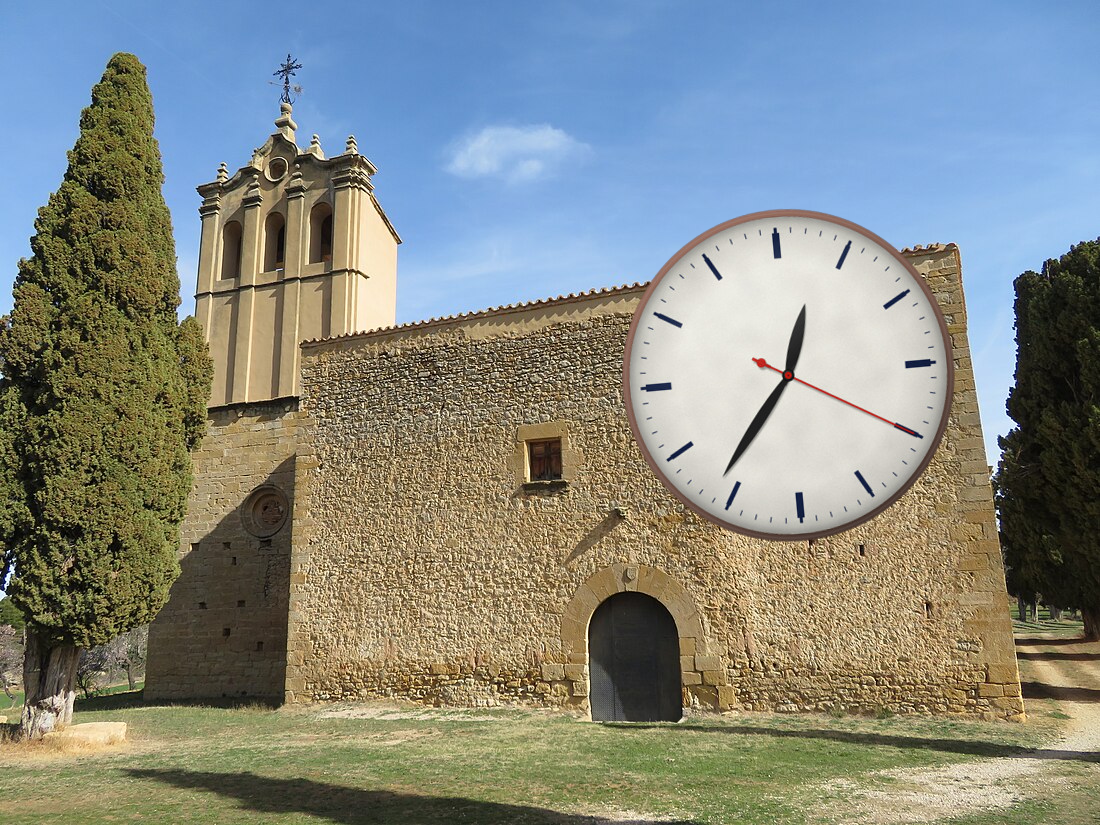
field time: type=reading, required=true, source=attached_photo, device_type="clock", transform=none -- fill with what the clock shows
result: 12:36:20
